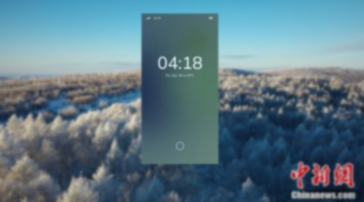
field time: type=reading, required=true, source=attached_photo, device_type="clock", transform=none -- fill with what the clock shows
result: 4:18
